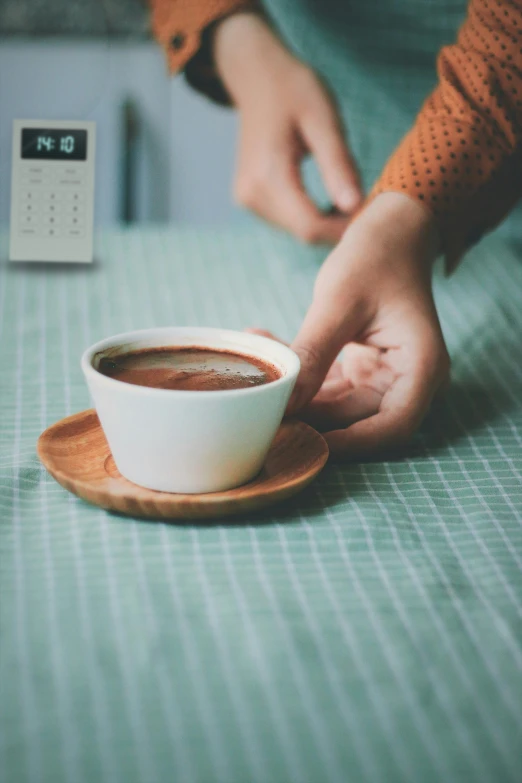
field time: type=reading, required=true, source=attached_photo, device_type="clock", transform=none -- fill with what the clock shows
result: 14:10
